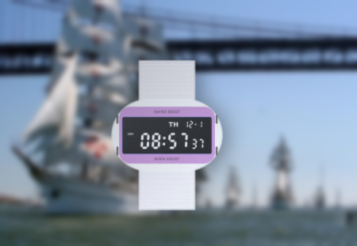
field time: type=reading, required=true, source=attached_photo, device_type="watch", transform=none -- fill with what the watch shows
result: 8:57:37
